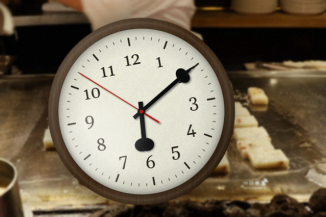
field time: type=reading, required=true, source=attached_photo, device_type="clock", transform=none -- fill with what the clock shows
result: 6:09:52
